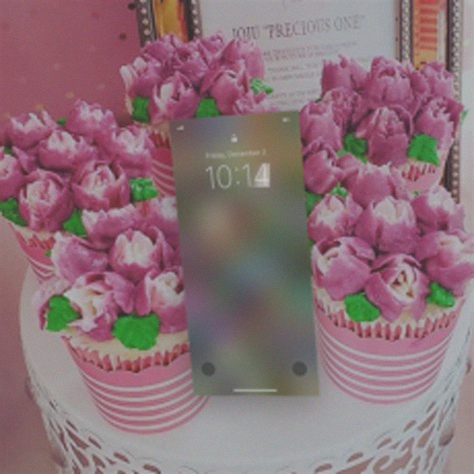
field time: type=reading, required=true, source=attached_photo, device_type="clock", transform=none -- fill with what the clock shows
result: 10:14
